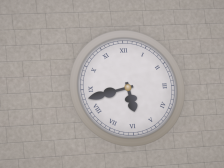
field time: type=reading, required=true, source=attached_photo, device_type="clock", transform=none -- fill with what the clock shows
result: 5:43
